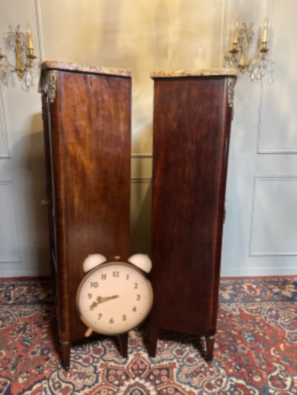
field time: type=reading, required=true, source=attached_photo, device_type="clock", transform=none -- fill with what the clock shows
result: 8:41
